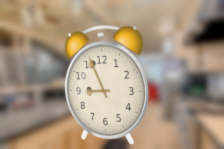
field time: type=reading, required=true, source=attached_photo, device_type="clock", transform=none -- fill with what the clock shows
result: 8:56
